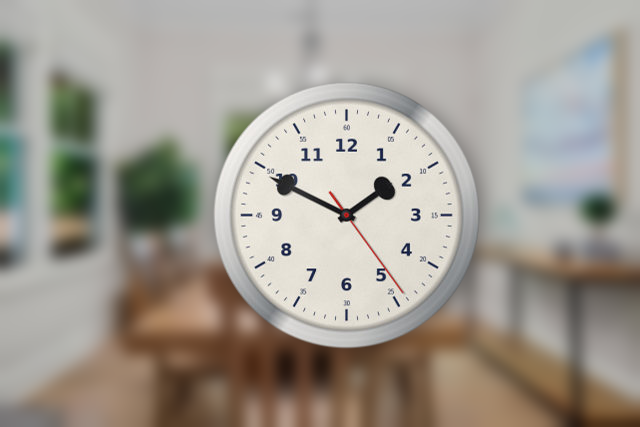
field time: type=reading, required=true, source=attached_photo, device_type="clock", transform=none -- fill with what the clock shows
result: 1:49:24
